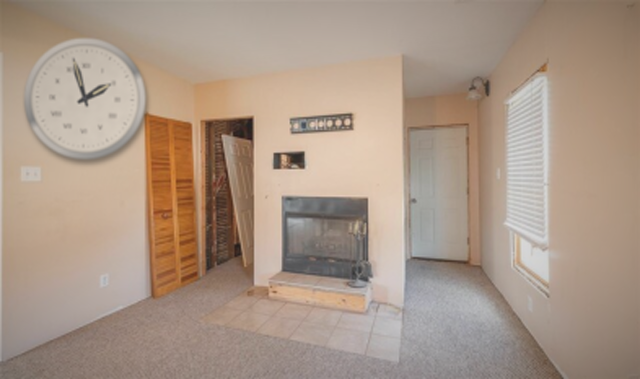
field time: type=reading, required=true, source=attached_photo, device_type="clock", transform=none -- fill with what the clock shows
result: 1:57
